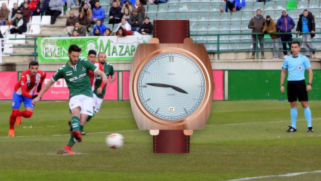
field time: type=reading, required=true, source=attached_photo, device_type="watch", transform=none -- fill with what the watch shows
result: 3:46
